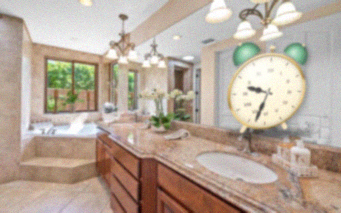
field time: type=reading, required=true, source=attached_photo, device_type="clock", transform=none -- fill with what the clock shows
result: 9:33
